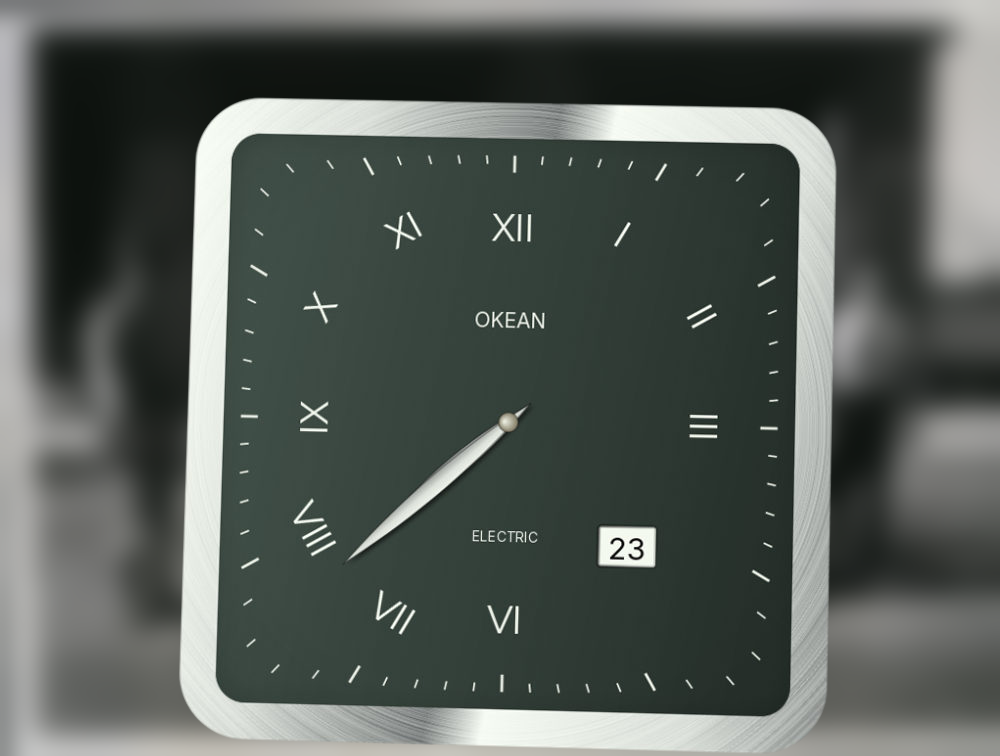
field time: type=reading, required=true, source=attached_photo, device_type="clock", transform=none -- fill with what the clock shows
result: 7:38
